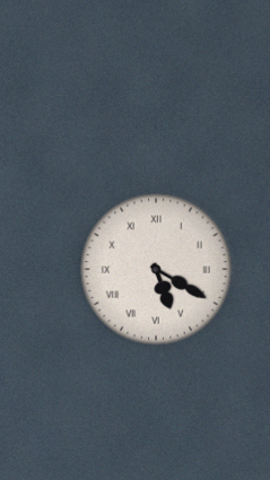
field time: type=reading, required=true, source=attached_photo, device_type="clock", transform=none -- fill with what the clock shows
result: 5:20
